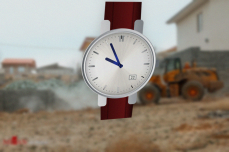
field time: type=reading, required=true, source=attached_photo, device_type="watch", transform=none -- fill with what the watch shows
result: 9:56
